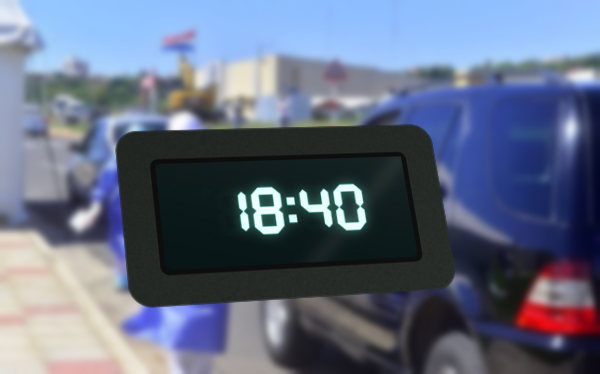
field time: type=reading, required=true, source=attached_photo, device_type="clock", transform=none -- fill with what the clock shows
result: 18:40
